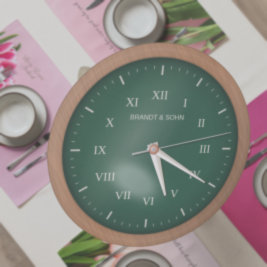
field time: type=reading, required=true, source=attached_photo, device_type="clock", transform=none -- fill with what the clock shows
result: 5:20:13
